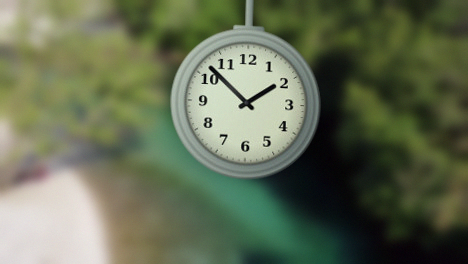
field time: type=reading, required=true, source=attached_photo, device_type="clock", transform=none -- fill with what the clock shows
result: 1:52
